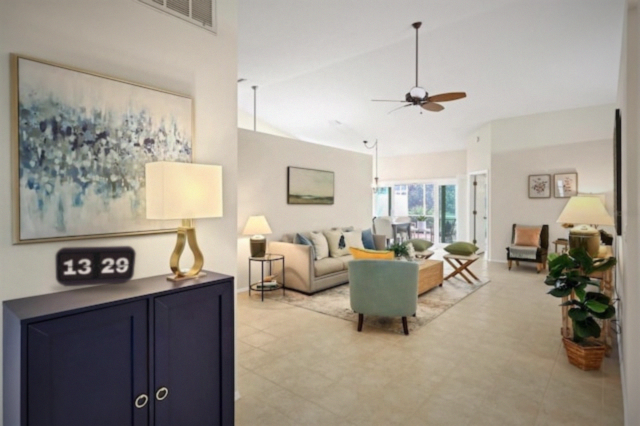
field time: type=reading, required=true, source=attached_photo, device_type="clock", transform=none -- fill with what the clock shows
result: 13:29
